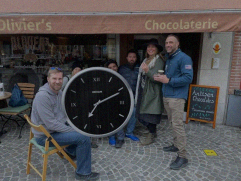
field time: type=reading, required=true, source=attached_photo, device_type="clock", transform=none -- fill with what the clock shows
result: 7:11
